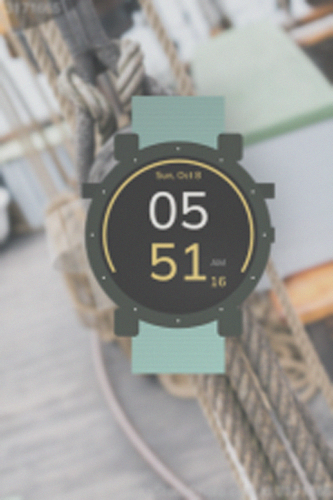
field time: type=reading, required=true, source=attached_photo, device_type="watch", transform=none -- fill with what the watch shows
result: 5:51
